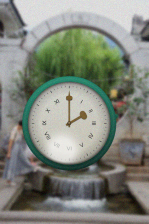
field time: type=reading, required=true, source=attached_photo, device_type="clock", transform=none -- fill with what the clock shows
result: 2:00
